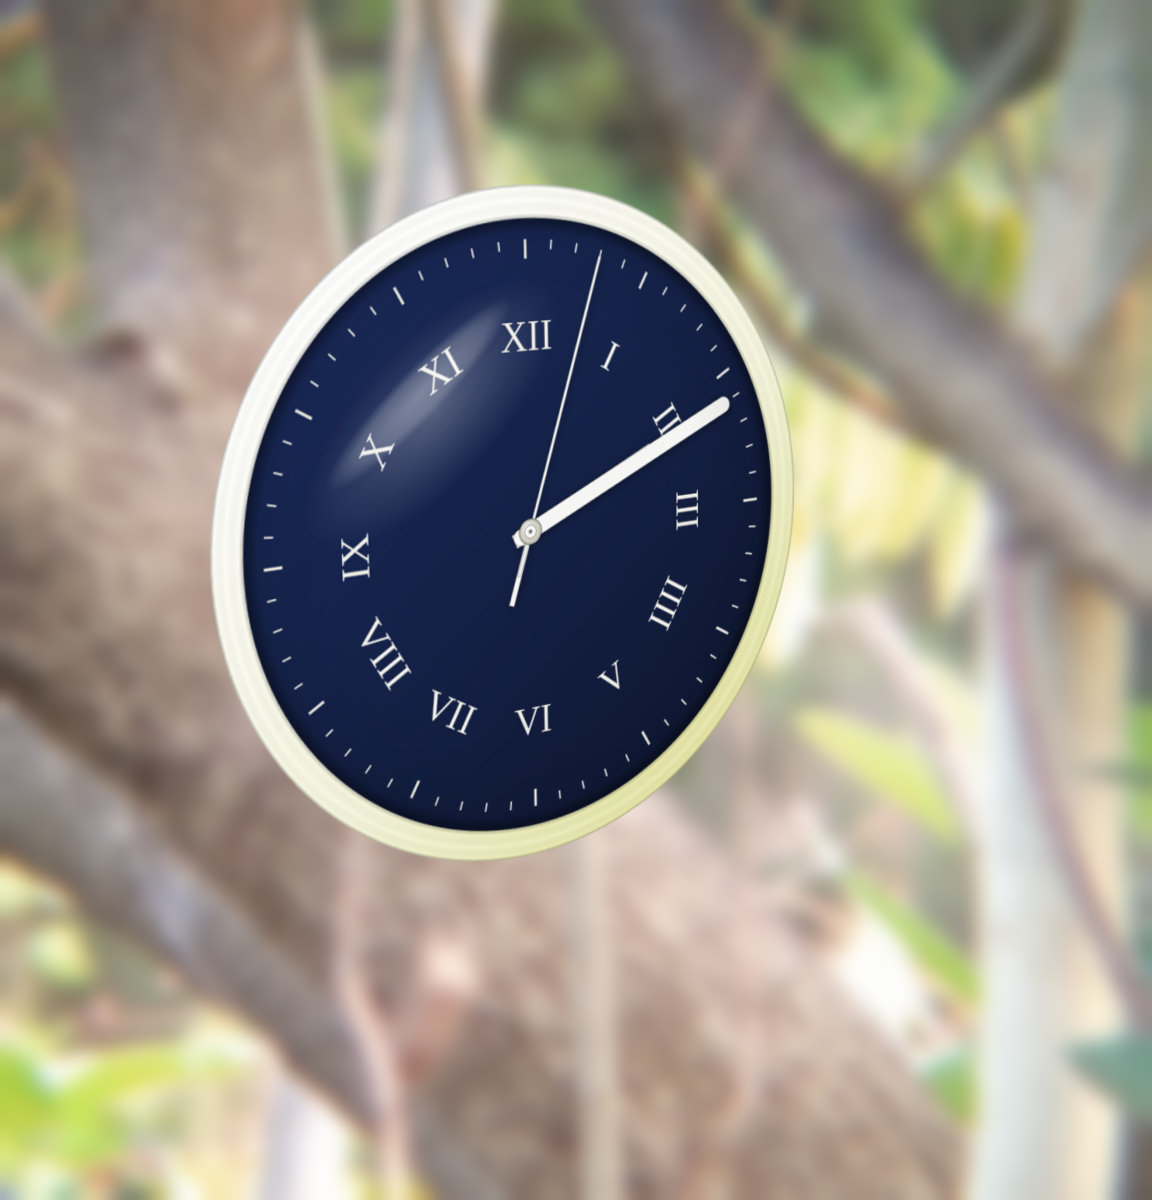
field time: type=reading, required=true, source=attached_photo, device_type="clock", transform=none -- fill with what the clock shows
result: 2:11:03
